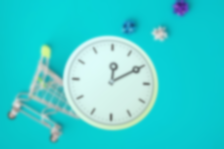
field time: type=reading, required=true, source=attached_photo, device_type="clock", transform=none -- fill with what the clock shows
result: 12:10
